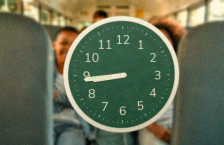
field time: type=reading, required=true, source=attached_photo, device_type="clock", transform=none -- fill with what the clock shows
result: 8:44
